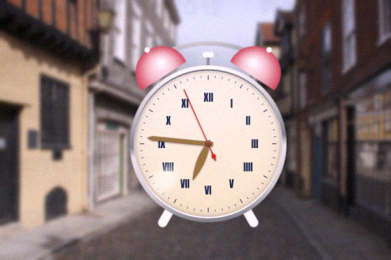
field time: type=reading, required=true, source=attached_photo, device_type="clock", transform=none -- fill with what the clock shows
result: 6:45:56
